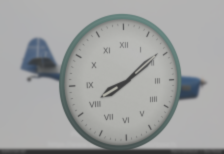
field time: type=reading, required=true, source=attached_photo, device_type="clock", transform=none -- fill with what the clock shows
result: 8:09
